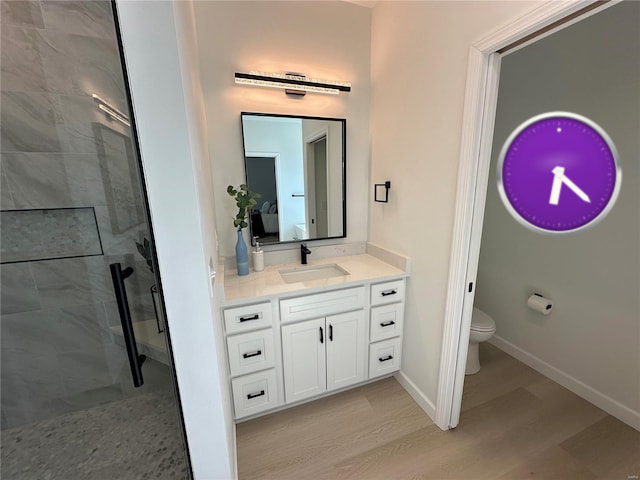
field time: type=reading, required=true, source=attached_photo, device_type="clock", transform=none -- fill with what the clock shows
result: 6:22
